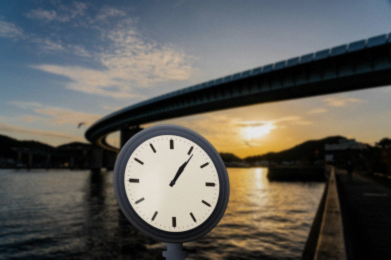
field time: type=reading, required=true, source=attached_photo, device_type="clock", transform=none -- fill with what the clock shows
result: 1:06
